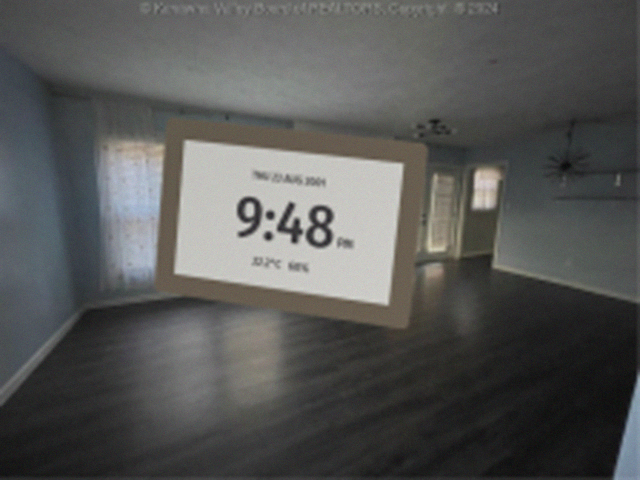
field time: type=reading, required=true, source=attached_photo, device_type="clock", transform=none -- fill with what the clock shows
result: 9:48
